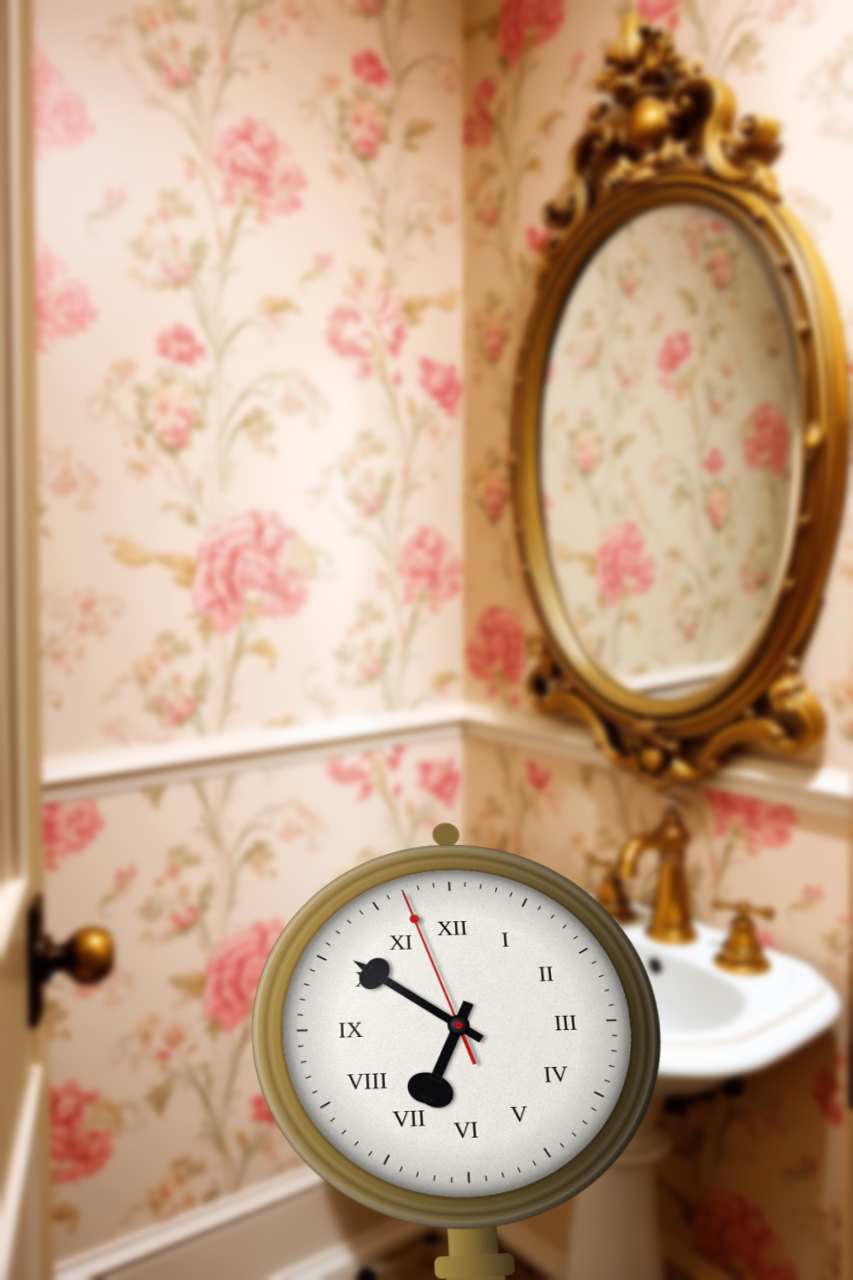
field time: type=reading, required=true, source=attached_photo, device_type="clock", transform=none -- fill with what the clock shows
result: 6:50:57
